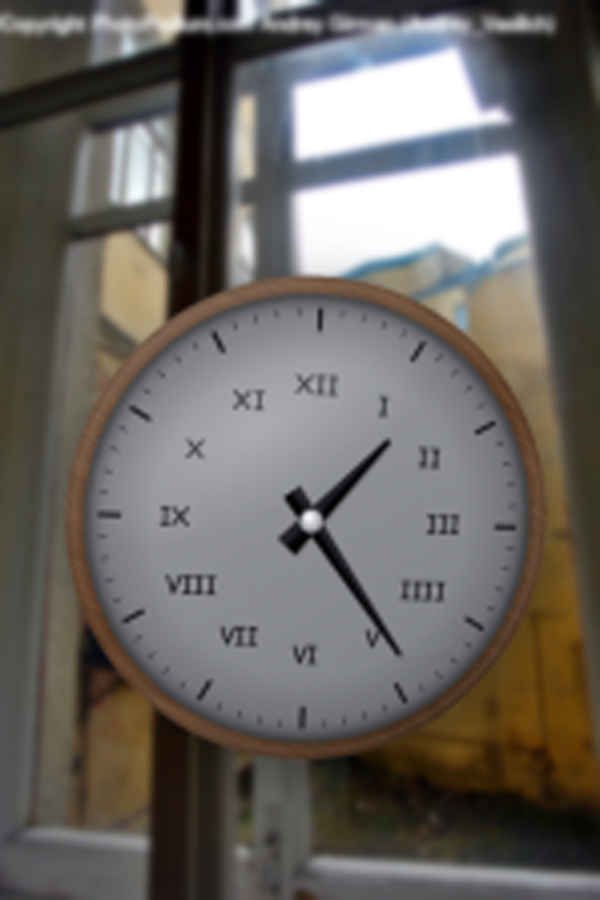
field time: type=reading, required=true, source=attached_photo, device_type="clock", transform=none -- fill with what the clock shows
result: 1:24
